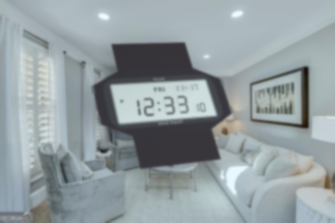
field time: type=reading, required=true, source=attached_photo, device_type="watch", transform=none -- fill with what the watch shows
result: 12:33
